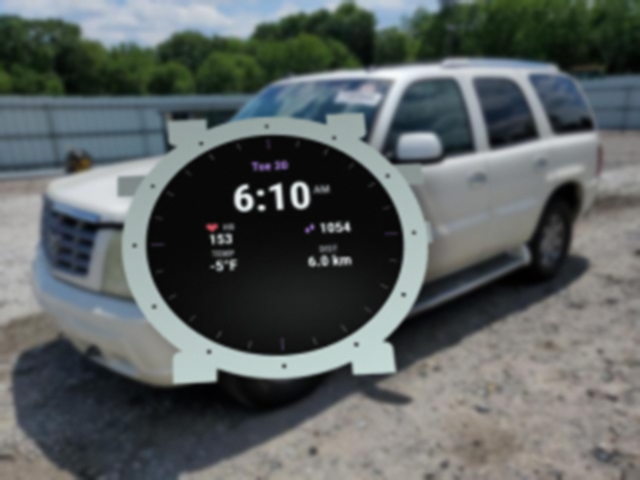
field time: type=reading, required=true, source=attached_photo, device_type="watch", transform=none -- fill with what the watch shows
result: 6:10
